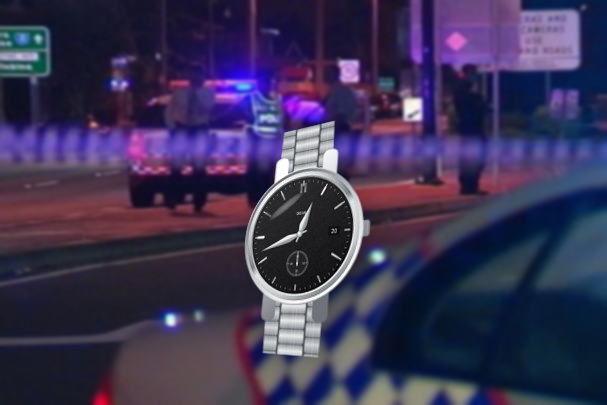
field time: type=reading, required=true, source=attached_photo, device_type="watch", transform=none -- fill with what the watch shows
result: 12:42
